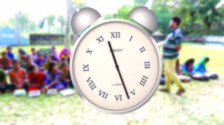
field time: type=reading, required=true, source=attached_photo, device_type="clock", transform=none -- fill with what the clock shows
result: 11:27
